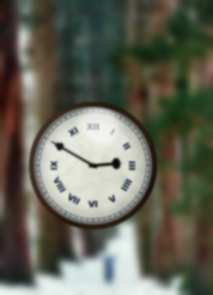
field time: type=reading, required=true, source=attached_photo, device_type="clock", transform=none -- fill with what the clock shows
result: 2:50
